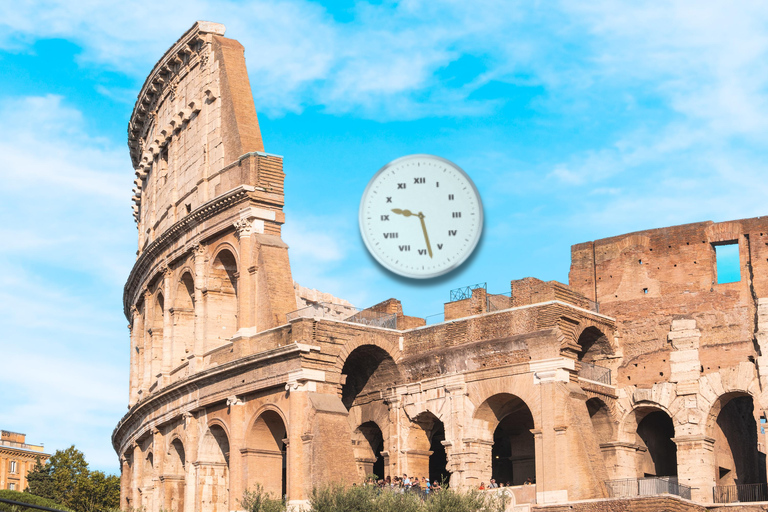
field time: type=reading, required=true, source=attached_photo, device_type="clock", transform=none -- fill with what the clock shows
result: 9:28
